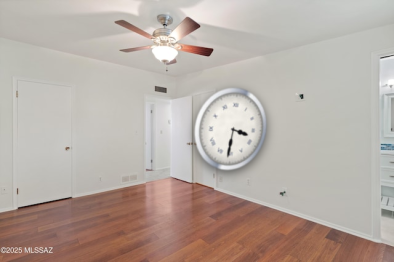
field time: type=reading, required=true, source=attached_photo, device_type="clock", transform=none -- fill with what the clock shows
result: 3:31
